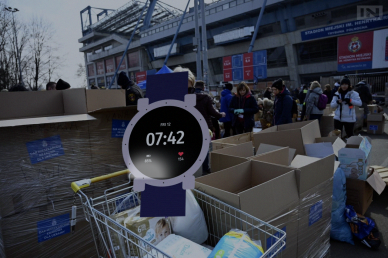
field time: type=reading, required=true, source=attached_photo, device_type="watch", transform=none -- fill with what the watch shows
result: 7:42
